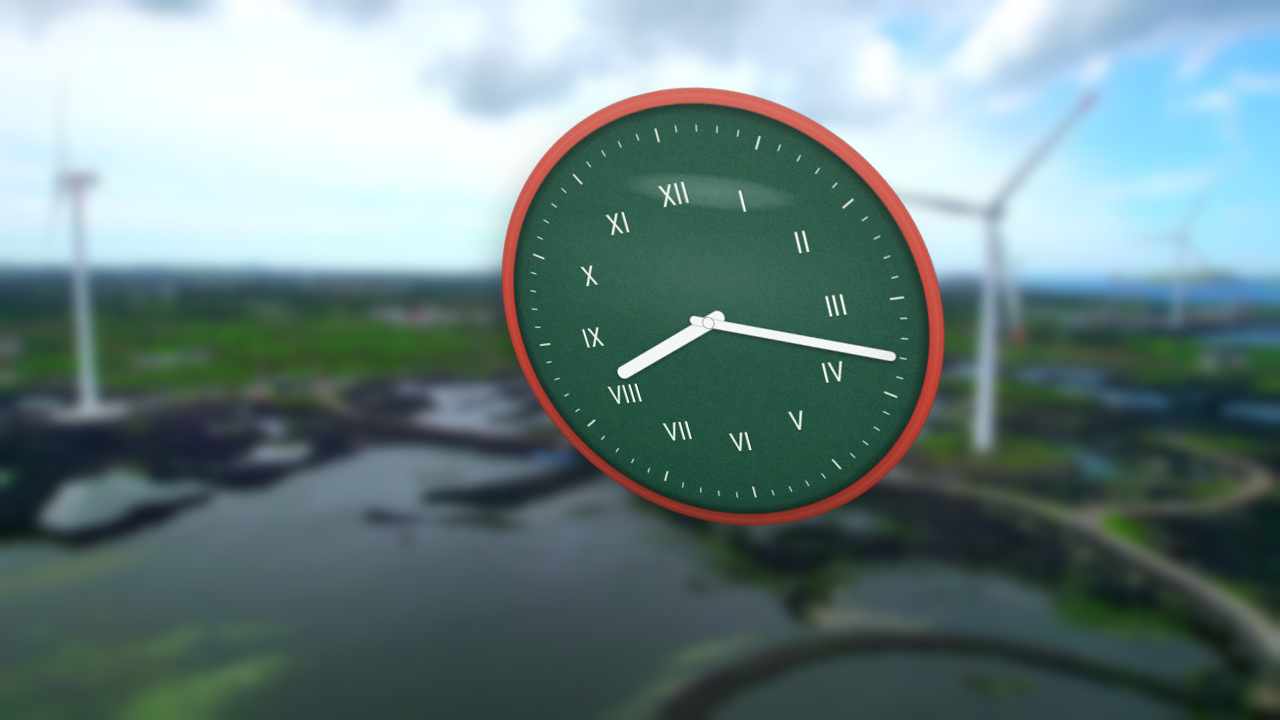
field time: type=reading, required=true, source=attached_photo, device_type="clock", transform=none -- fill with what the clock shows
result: 8:18
